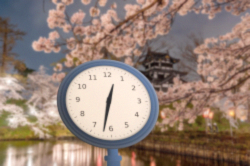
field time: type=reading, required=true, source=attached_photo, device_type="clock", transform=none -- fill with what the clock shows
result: 12:32
